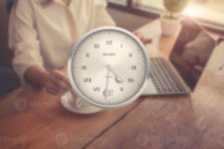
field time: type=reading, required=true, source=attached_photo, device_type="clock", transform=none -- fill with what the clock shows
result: 4:31
